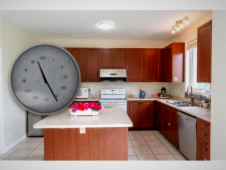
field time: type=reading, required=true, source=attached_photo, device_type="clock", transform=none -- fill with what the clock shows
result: 11:26
